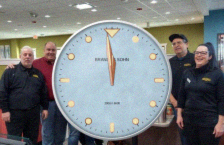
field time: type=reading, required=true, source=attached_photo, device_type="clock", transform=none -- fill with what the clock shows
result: 11:59
